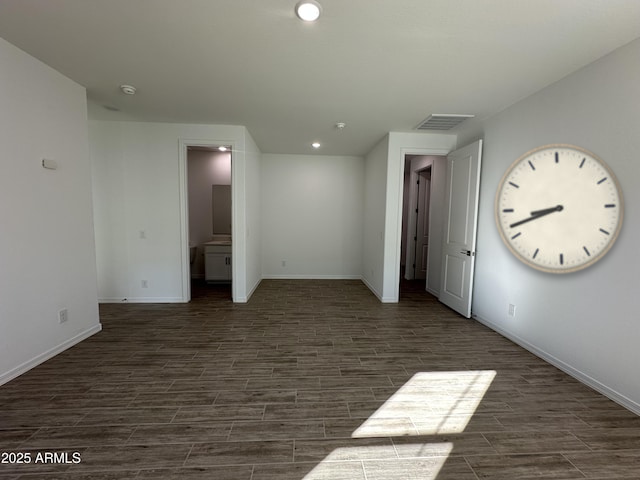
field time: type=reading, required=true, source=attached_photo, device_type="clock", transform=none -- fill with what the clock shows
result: 8:42
